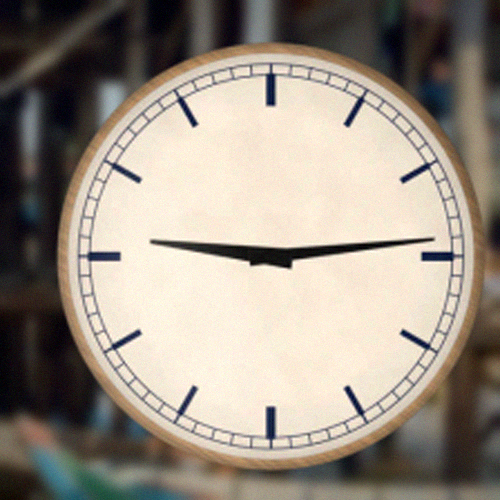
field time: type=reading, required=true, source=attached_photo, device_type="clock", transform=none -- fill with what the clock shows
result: 9:14
